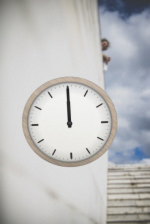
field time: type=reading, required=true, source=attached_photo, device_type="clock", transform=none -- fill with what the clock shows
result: 12:00
